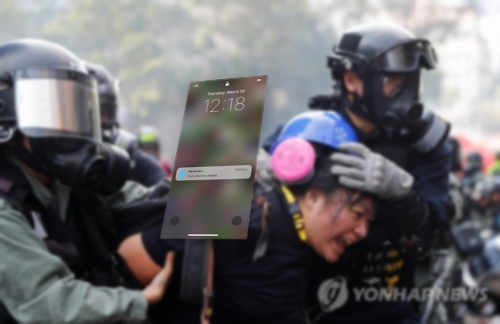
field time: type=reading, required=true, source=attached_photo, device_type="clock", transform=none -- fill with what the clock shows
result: 12:18
